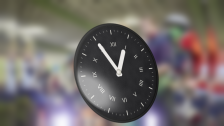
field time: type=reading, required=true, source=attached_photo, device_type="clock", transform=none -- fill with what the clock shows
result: 12:55
